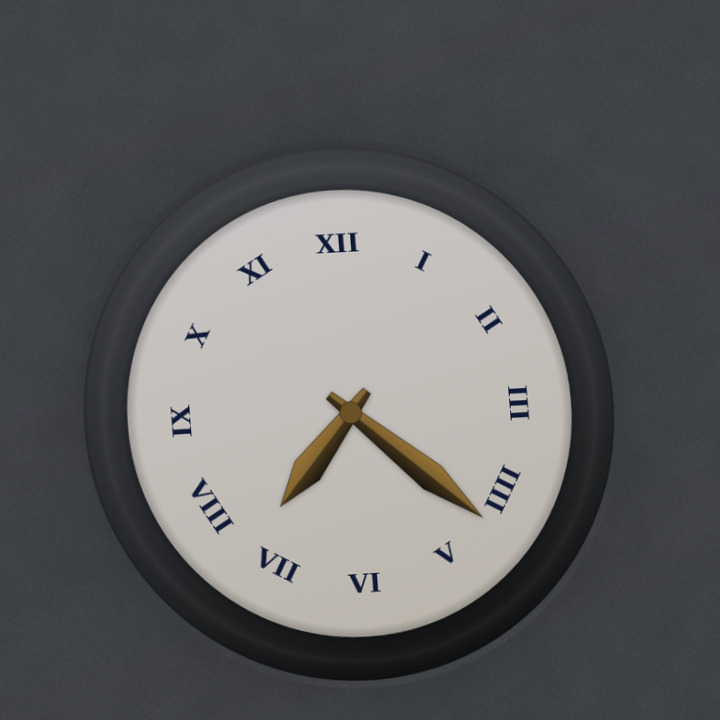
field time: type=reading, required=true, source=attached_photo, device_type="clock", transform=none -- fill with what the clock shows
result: 7:22
